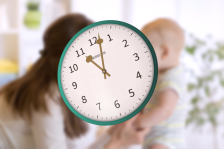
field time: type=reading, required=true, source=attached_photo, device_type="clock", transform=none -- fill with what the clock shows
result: 11:02
